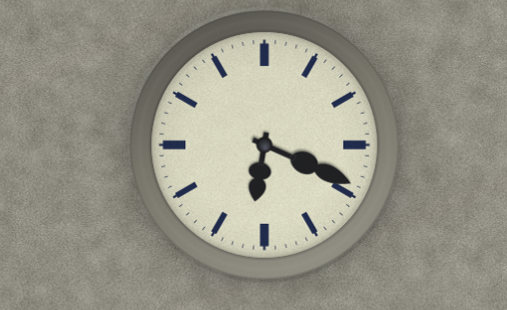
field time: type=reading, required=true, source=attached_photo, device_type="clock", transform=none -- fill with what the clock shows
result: 6:19
